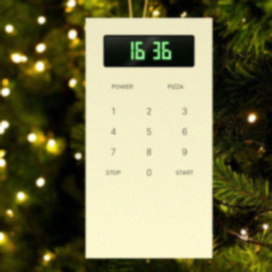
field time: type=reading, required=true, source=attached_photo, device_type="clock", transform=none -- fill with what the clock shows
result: 16:36
